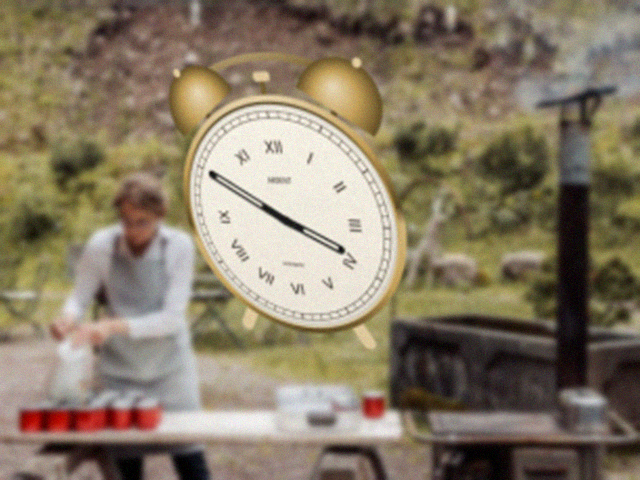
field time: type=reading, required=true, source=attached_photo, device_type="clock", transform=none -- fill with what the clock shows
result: 3:50
